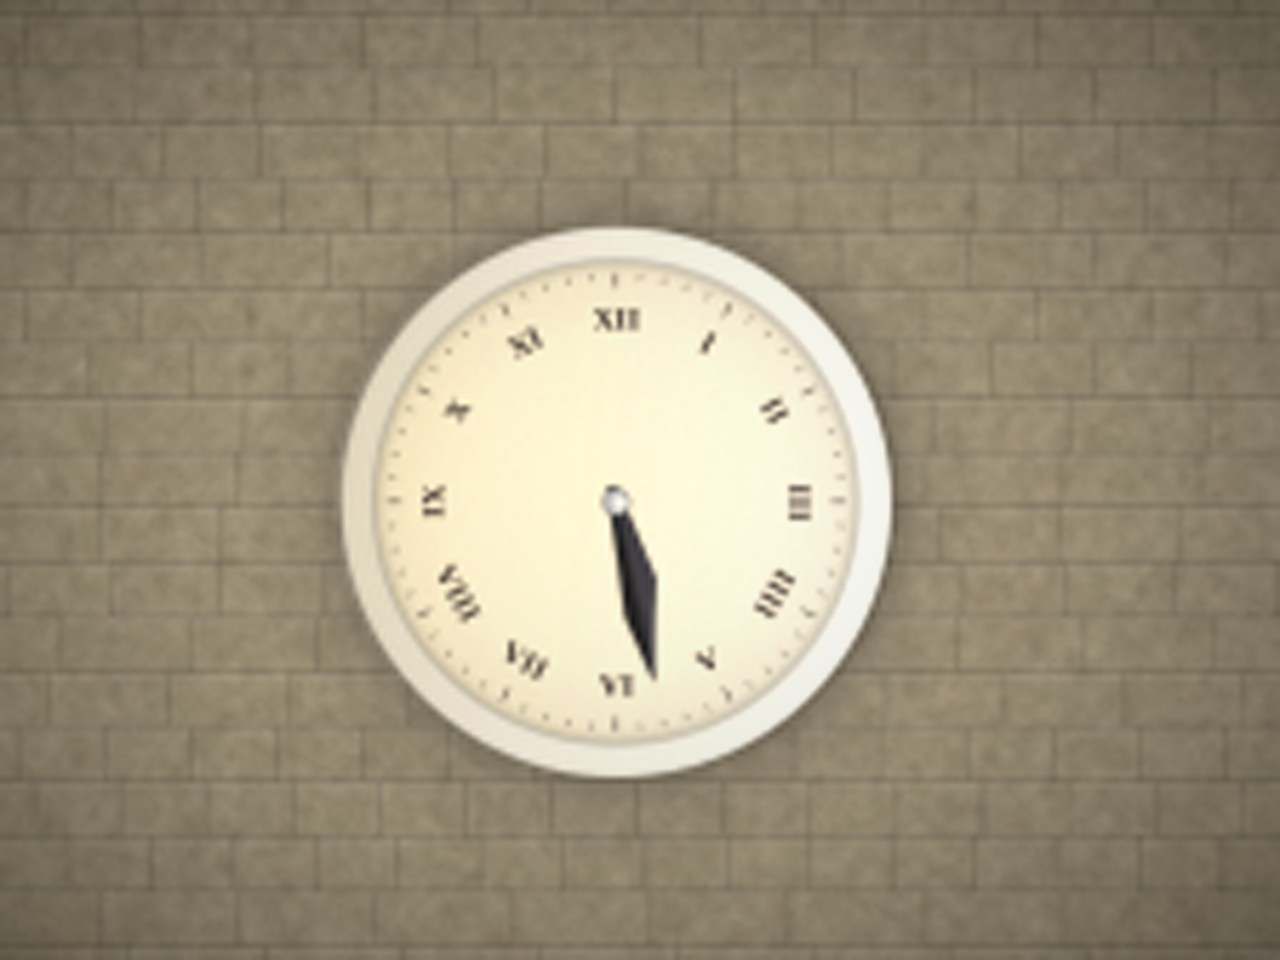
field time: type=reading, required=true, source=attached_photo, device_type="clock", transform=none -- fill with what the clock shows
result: 5:28
